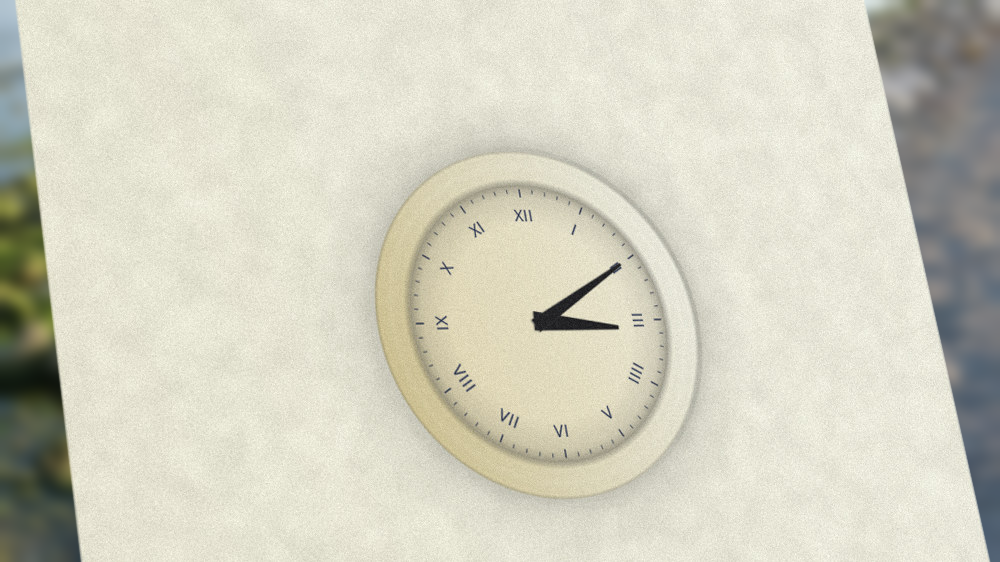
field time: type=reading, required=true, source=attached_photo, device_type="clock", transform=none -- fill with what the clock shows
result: 3:10
